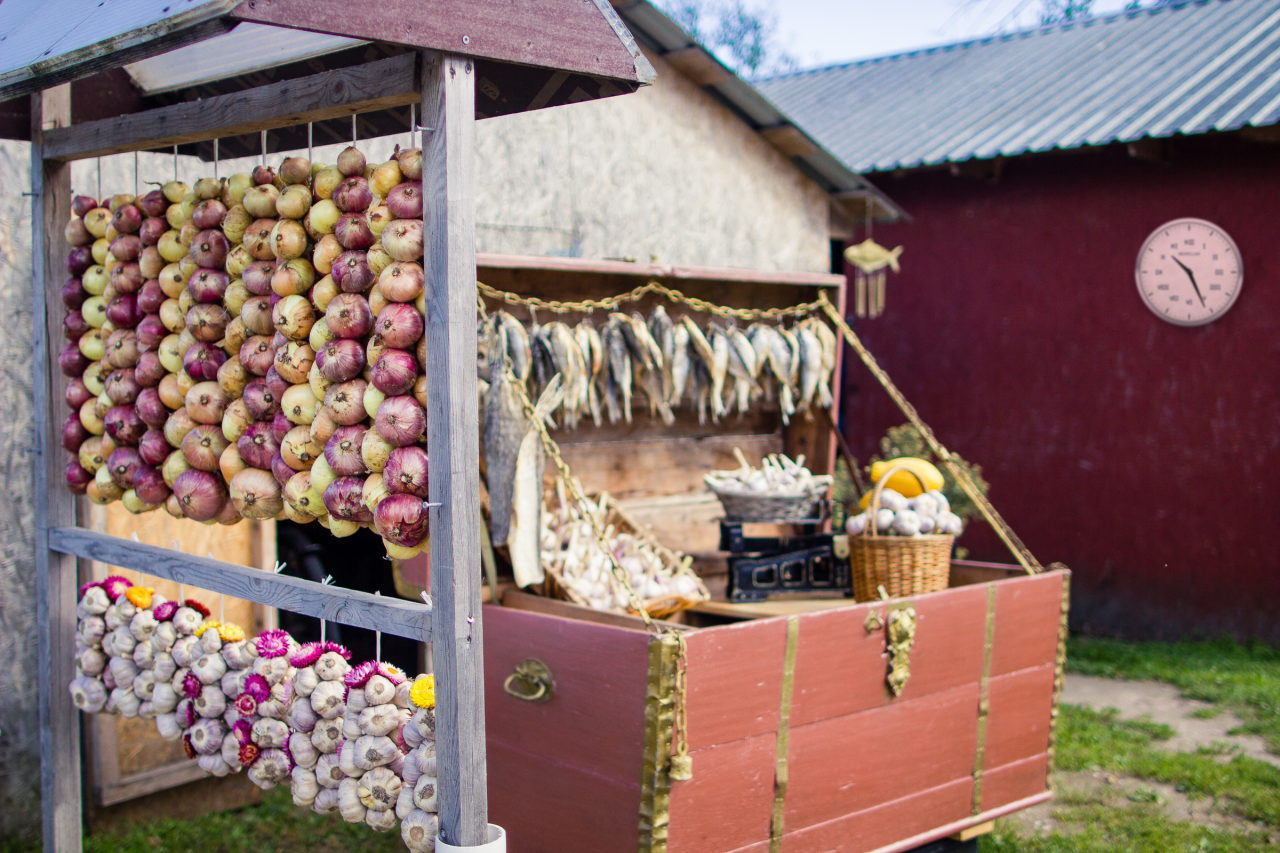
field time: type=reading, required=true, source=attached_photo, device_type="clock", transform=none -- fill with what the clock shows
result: 10:26
